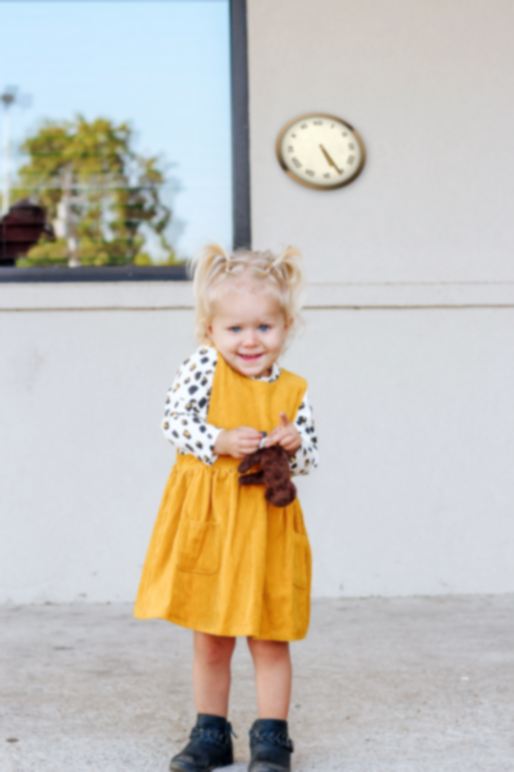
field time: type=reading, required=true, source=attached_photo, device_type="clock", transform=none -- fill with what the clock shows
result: 5:26
